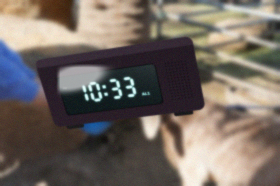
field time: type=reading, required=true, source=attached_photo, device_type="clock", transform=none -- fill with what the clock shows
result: 10:33
